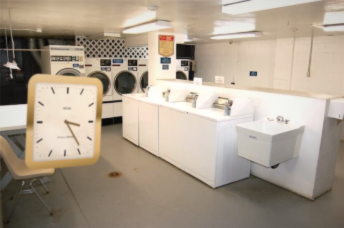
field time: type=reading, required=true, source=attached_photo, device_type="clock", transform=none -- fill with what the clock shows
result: 3:24
